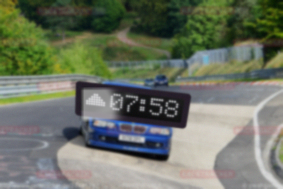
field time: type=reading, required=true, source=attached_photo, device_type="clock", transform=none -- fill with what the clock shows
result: 7:58
